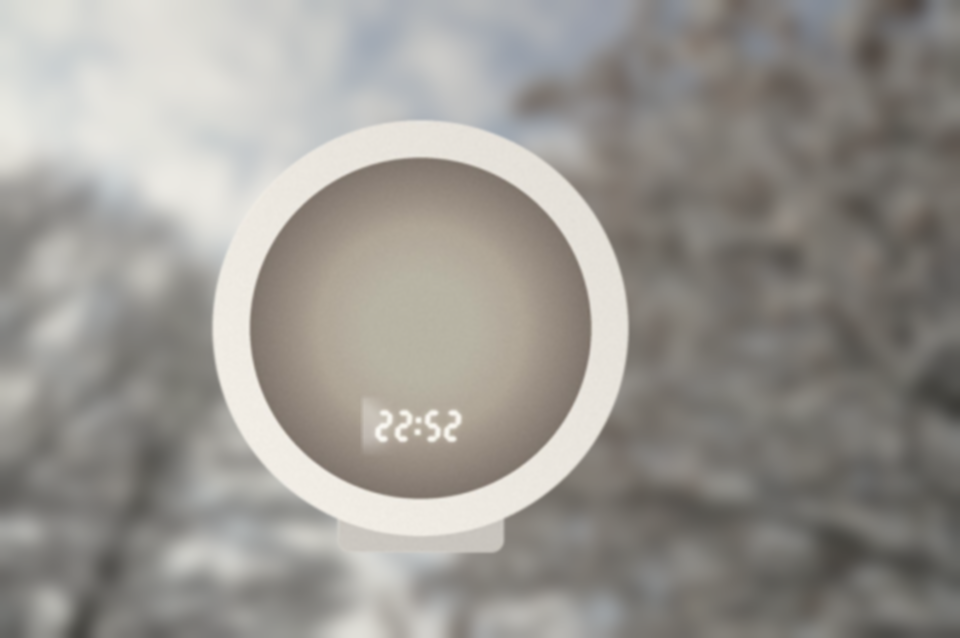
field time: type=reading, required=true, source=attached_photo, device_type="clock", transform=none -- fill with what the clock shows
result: 22:52
